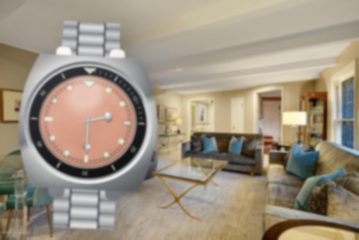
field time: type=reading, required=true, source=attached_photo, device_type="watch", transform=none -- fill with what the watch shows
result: 2:30
